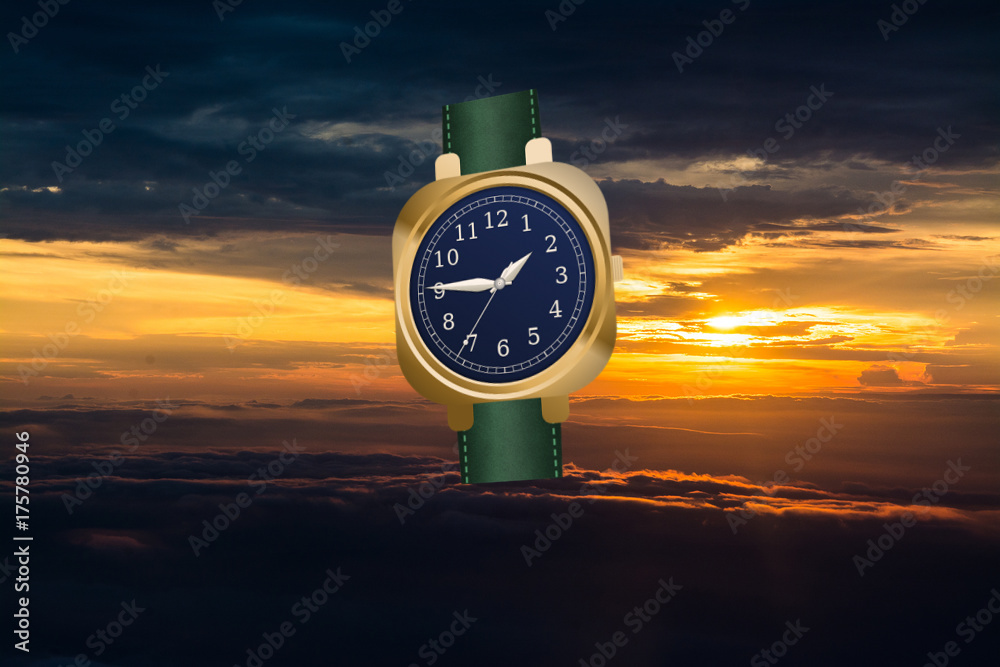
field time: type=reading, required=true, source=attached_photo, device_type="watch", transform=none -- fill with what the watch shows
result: 1:45:36
